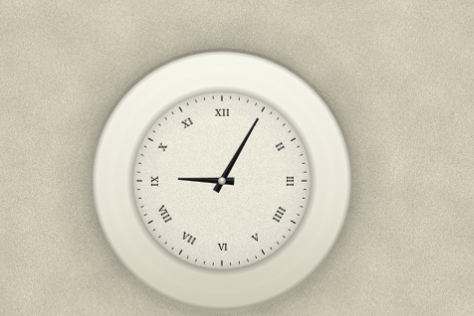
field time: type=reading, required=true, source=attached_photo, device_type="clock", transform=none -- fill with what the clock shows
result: 9:05
